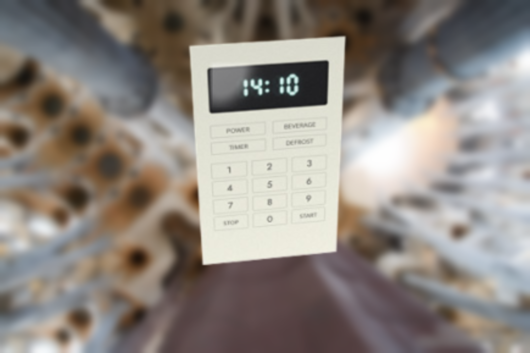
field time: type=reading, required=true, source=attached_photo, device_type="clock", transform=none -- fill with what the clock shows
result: 14:10
